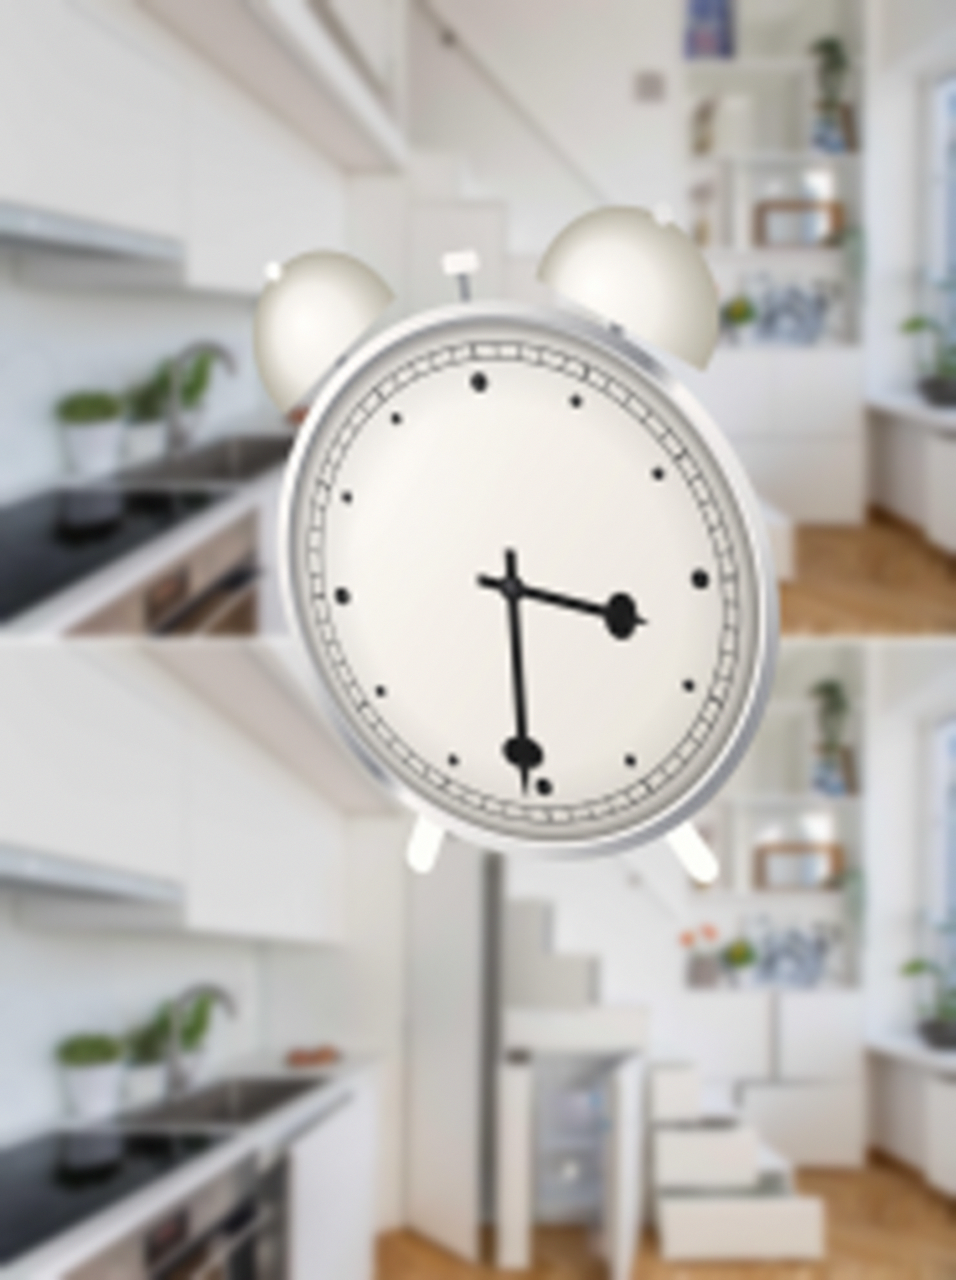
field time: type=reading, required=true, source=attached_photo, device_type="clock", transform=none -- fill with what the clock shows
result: 3:31
